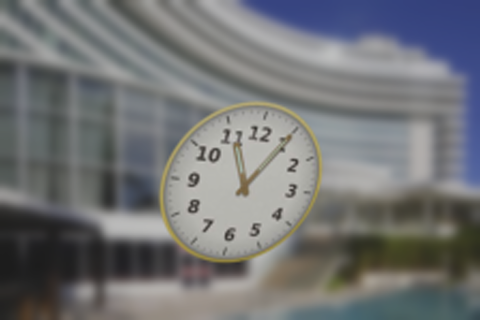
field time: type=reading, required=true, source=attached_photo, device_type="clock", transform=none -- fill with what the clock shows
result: 11:05
